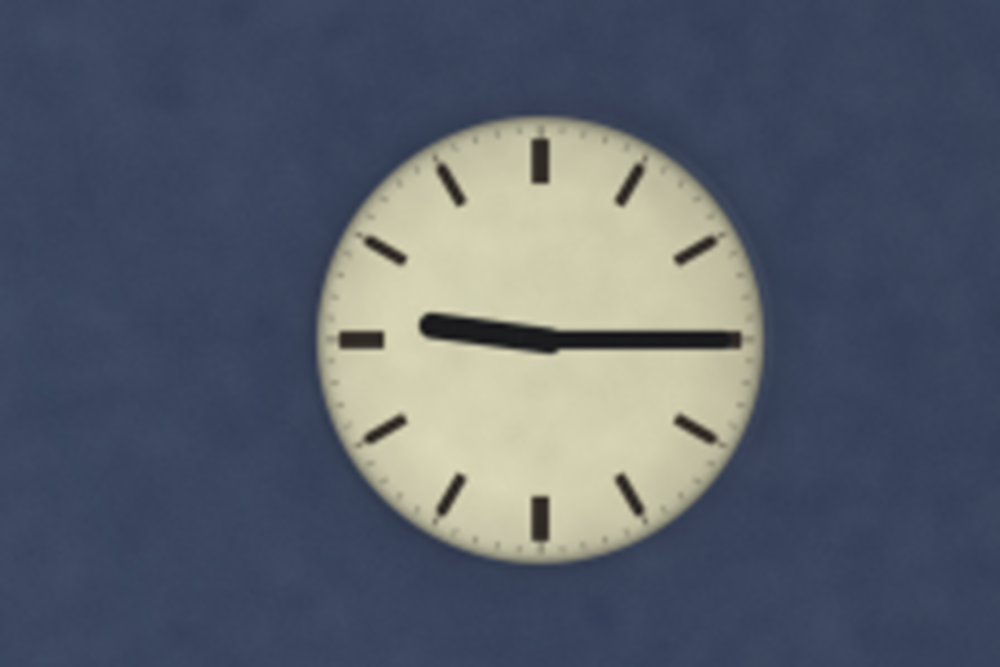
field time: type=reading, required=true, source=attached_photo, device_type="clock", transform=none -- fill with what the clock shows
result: 9:15
